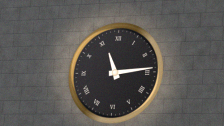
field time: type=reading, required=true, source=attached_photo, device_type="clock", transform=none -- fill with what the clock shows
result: 11:14
